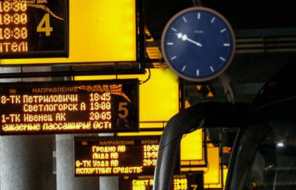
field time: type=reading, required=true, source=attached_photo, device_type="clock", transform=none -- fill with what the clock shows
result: 9:49
